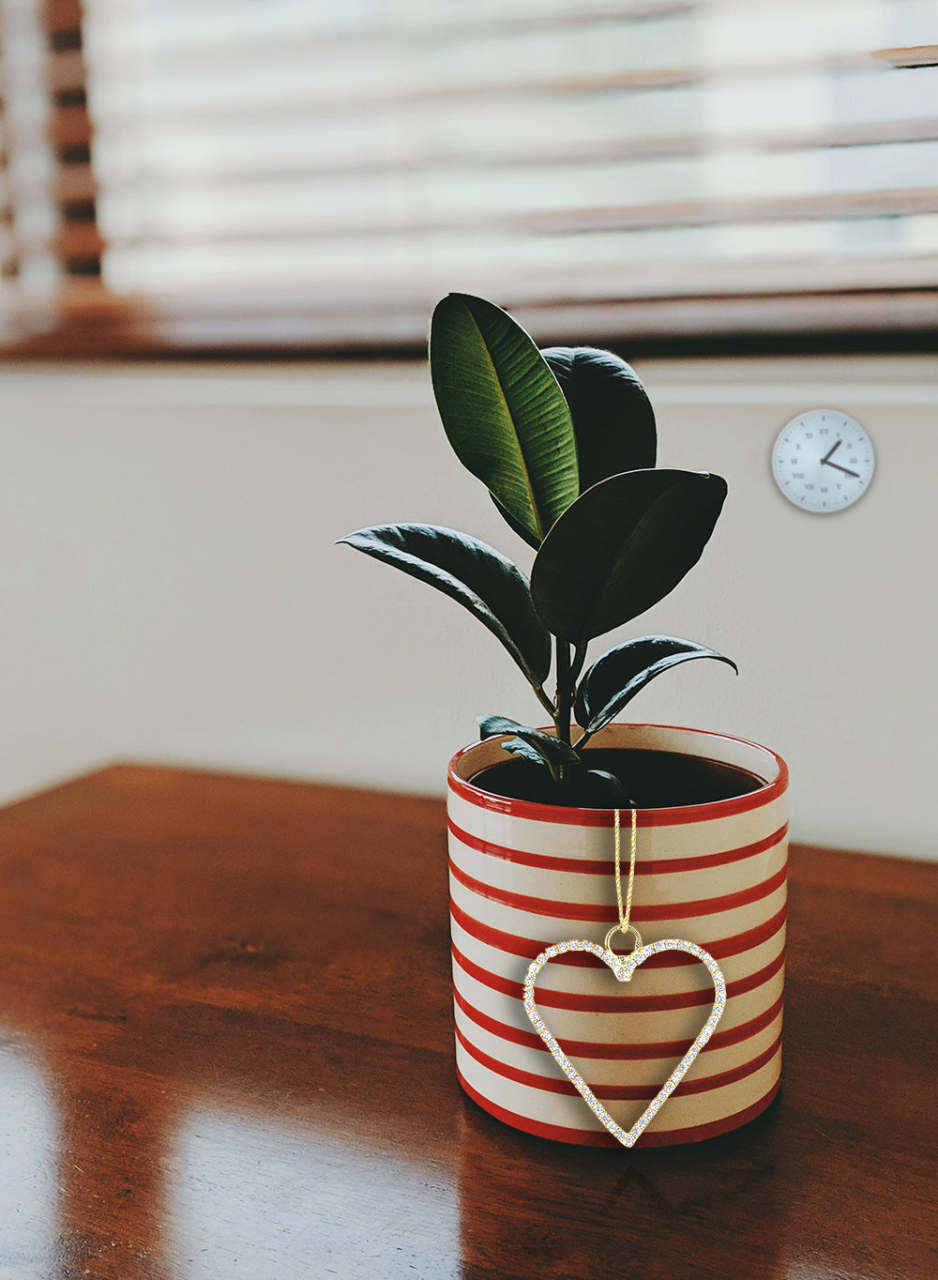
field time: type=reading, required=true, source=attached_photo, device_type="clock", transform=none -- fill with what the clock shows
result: 1:19
